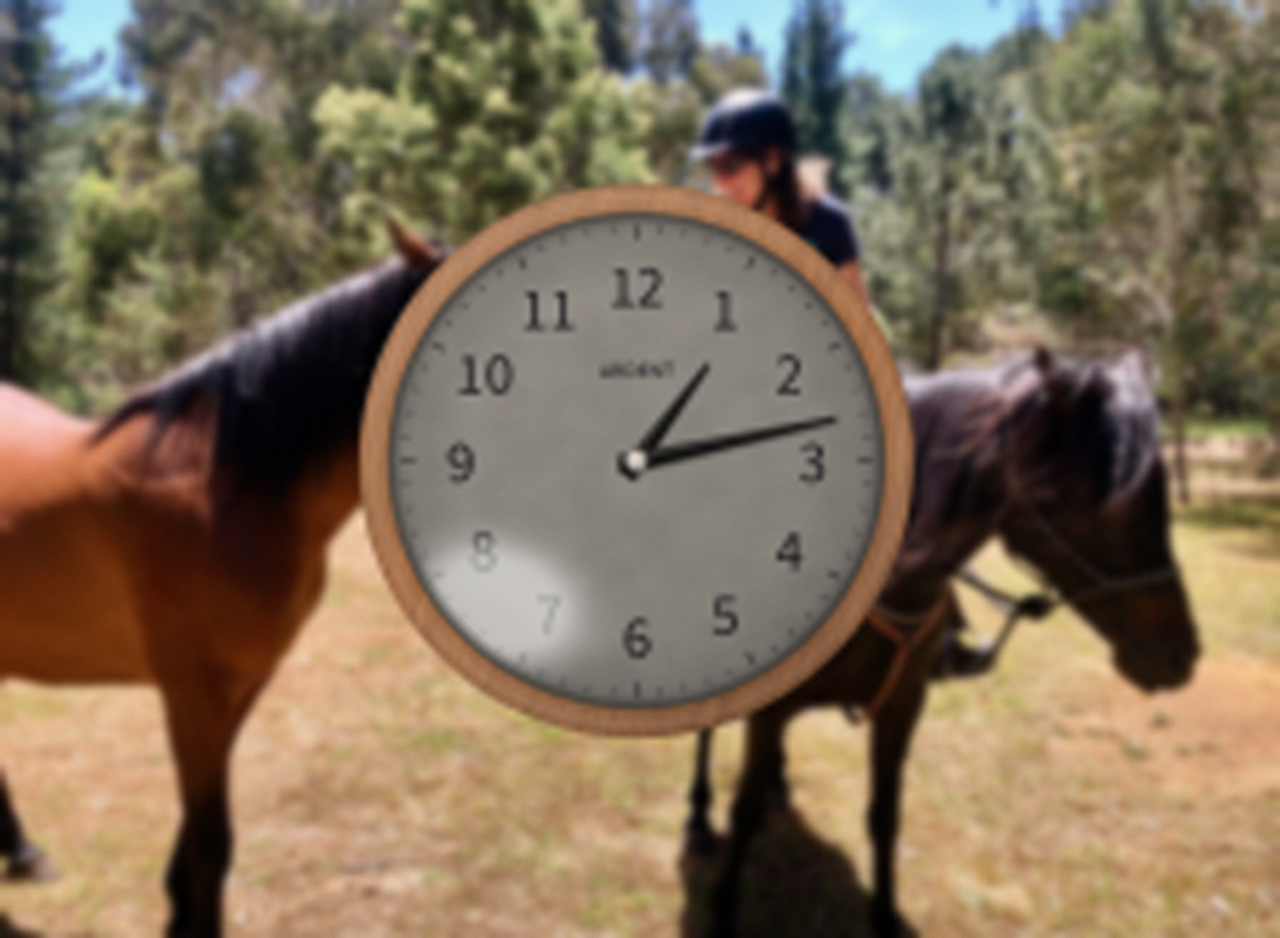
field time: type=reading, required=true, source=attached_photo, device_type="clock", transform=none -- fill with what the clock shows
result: 1:13
